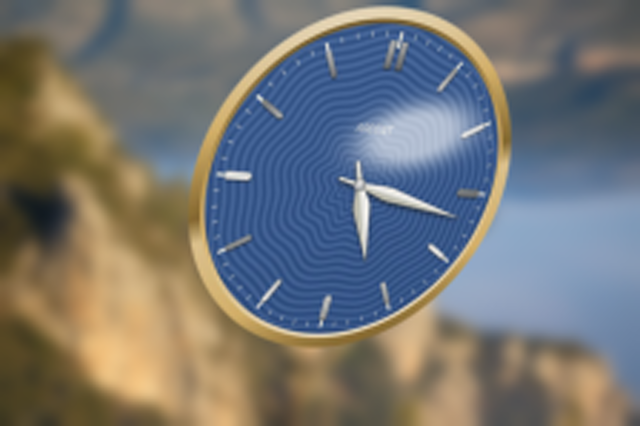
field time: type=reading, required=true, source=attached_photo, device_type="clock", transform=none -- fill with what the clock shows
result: 5:17
